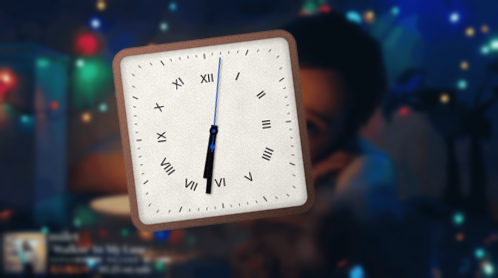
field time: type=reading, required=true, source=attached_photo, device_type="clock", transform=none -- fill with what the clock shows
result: 6:32:02
